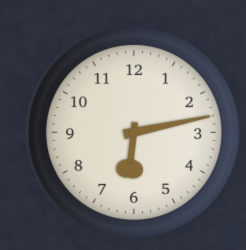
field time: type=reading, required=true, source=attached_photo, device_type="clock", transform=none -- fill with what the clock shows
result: 6:13
